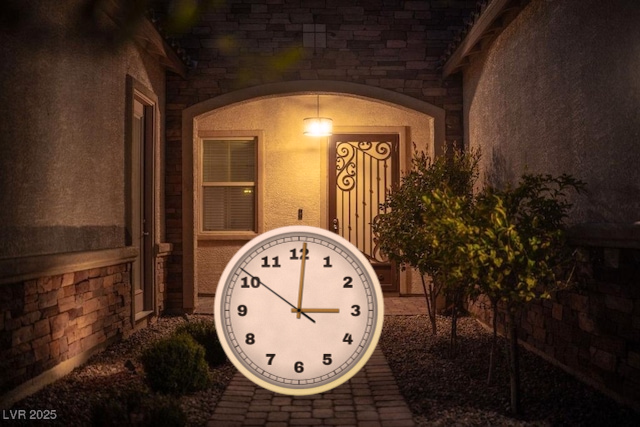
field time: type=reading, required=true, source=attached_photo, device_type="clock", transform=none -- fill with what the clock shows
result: 3:00:51
